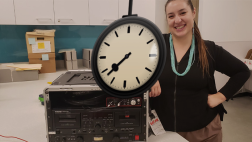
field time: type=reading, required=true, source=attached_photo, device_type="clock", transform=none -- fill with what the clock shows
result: 7:38
